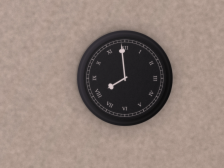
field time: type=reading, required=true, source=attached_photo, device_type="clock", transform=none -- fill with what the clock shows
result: 7:59
